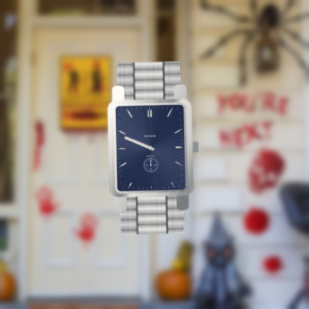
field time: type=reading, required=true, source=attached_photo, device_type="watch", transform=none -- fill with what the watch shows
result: 9:49
